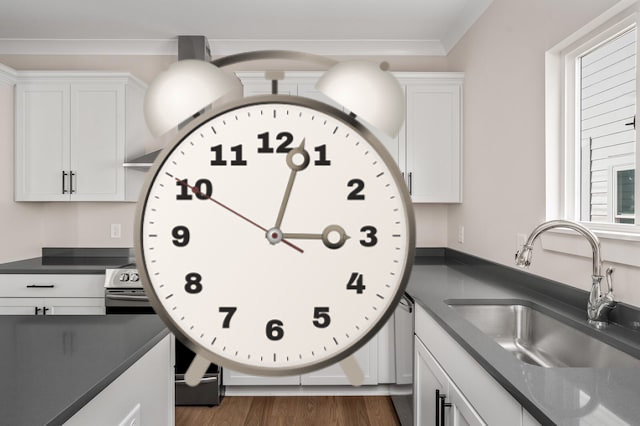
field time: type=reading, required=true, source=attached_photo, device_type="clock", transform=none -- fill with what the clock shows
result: 3:02:50
